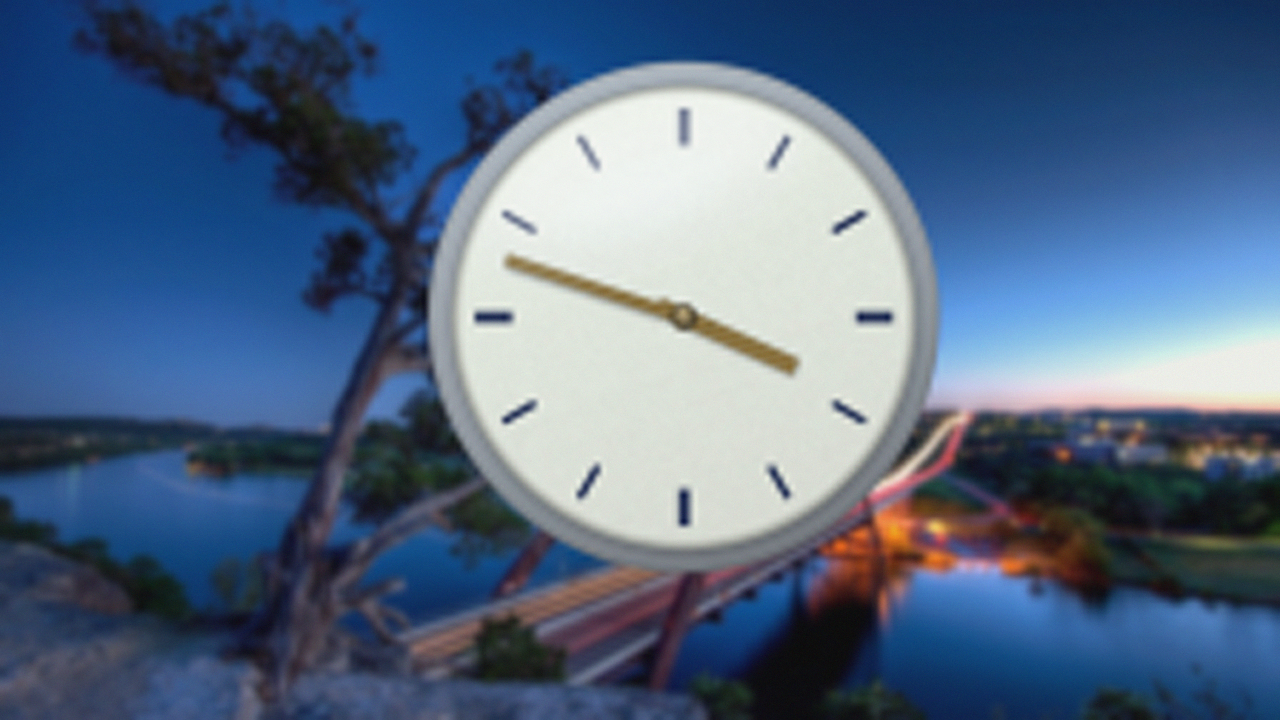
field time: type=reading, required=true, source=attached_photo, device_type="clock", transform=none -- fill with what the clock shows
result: 3:48
